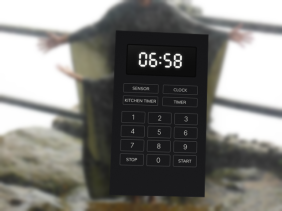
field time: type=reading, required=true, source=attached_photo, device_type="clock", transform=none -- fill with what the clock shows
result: 6:58
